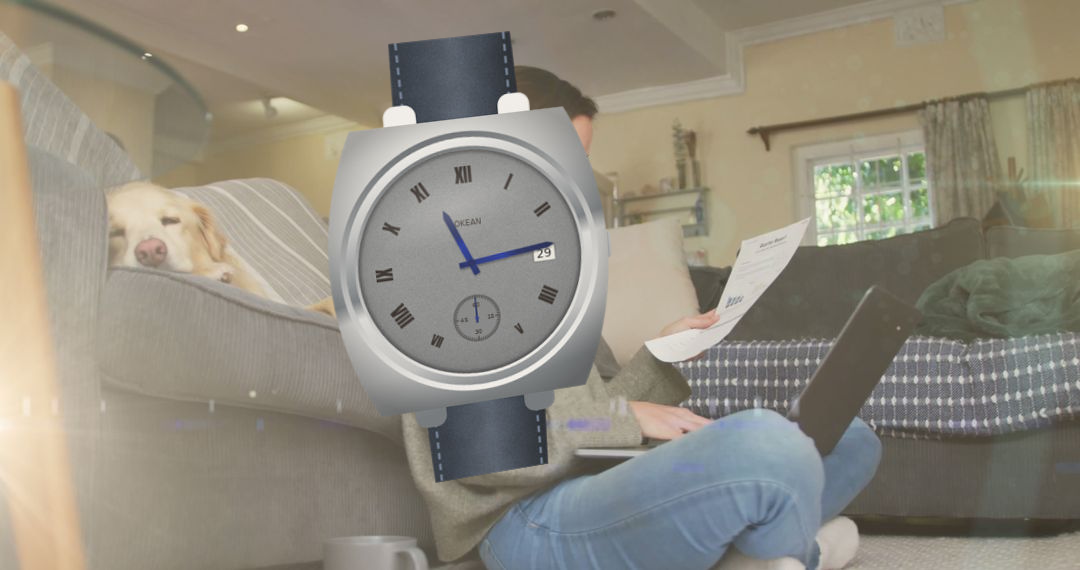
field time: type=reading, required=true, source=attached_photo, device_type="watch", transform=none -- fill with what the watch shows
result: 11:14
